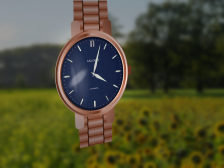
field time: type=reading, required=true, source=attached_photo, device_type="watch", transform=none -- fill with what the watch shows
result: 4:03
